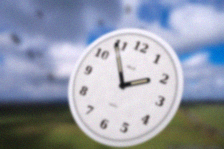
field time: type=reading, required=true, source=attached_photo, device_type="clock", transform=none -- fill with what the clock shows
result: 1:54
